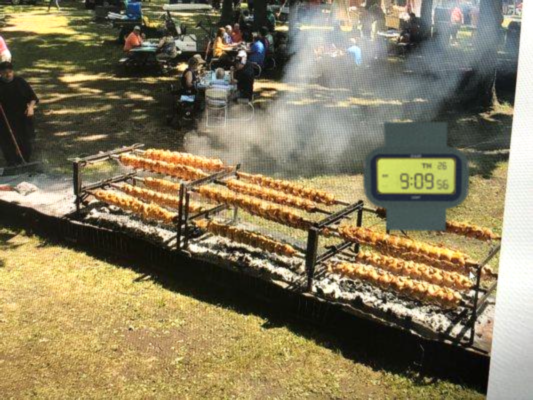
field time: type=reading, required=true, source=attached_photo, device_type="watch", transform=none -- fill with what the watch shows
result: 9:09
